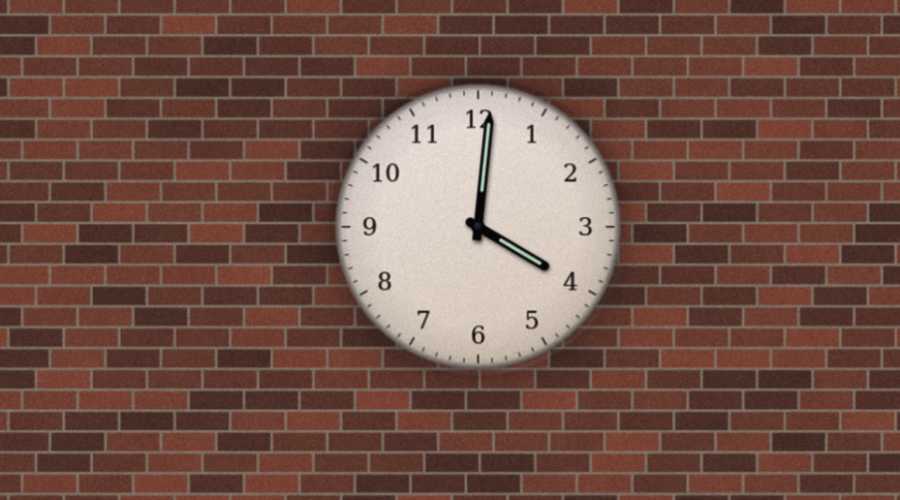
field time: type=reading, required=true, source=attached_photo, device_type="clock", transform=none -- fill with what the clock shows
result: 4:01
